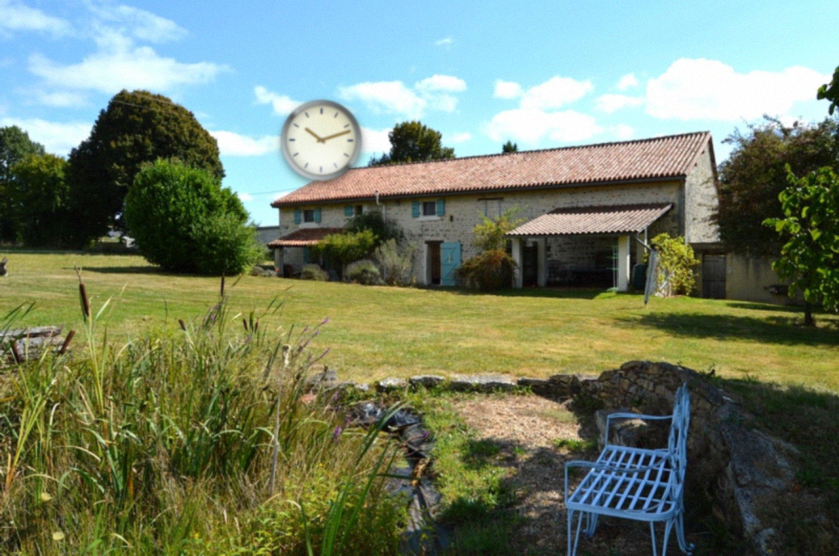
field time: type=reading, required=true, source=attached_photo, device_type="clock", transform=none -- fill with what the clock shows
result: 10:12
